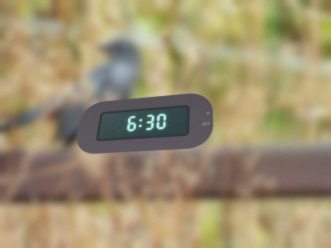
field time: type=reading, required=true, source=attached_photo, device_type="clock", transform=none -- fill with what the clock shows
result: 6:30
